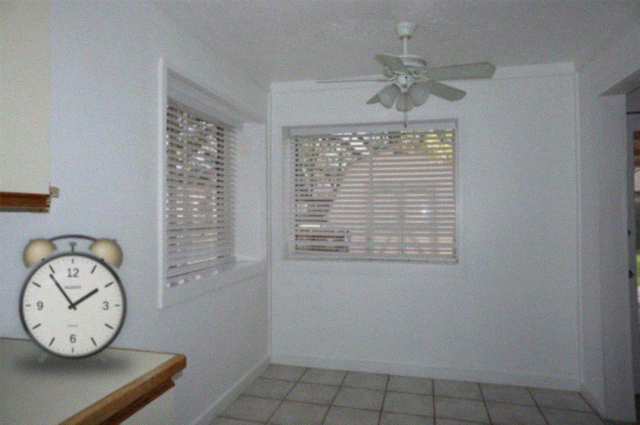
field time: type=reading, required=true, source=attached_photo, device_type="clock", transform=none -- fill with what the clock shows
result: 1:54
